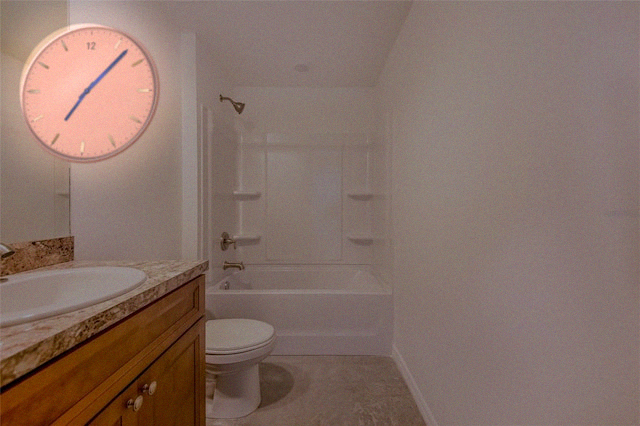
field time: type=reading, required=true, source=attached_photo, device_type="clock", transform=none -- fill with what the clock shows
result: 7:07
